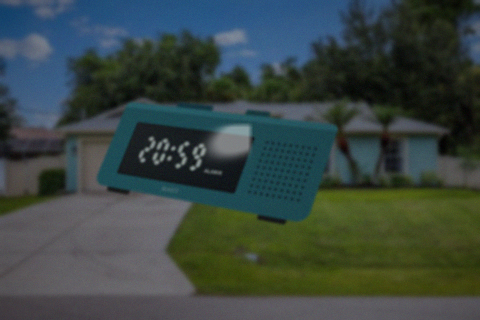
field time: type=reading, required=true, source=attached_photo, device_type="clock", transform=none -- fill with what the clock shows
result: 20:59
